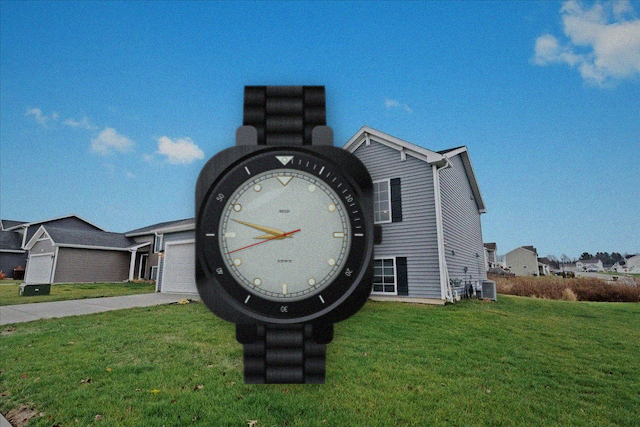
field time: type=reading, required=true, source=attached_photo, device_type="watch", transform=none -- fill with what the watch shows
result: 8:47:42
